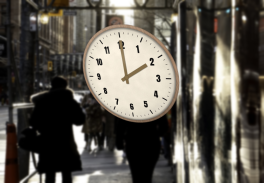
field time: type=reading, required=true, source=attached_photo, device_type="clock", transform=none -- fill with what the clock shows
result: 2:00
